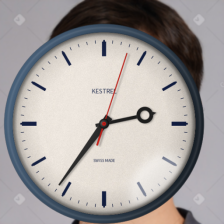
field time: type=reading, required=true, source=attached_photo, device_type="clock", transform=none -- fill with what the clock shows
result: 2:36:03
